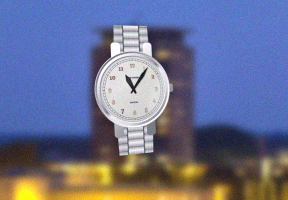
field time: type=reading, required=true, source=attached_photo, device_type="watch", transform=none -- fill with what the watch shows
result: 11:06
